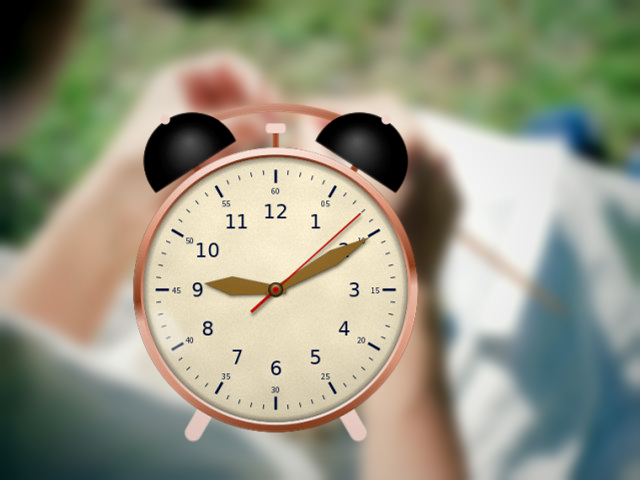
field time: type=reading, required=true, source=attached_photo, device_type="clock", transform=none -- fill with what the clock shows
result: 9:10:08
